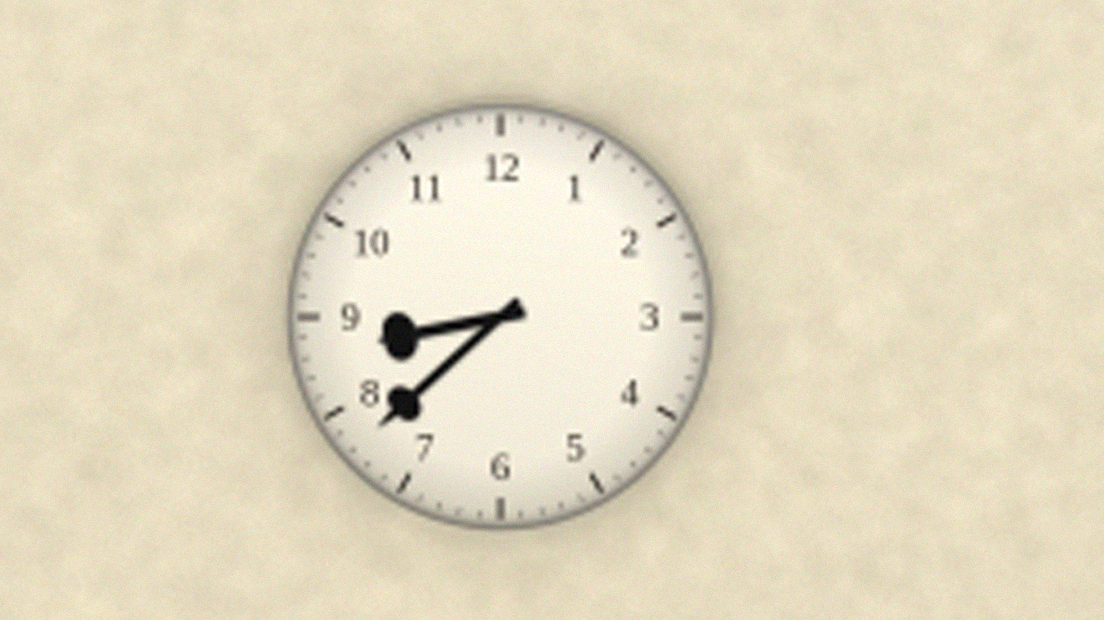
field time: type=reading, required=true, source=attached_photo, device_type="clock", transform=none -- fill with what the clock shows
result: 8:38
